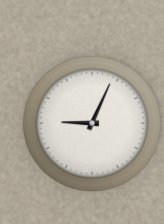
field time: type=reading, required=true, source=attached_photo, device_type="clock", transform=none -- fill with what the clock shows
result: 9:04
